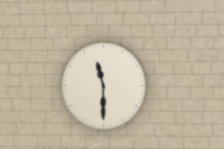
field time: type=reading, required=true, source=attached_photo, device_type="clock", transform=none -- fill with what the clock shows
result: 11:30
